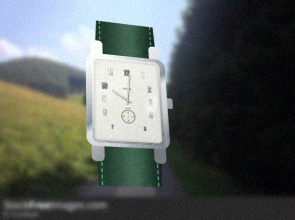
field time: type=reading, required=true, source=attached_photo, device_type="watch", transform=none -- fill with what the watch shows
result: 10:01
